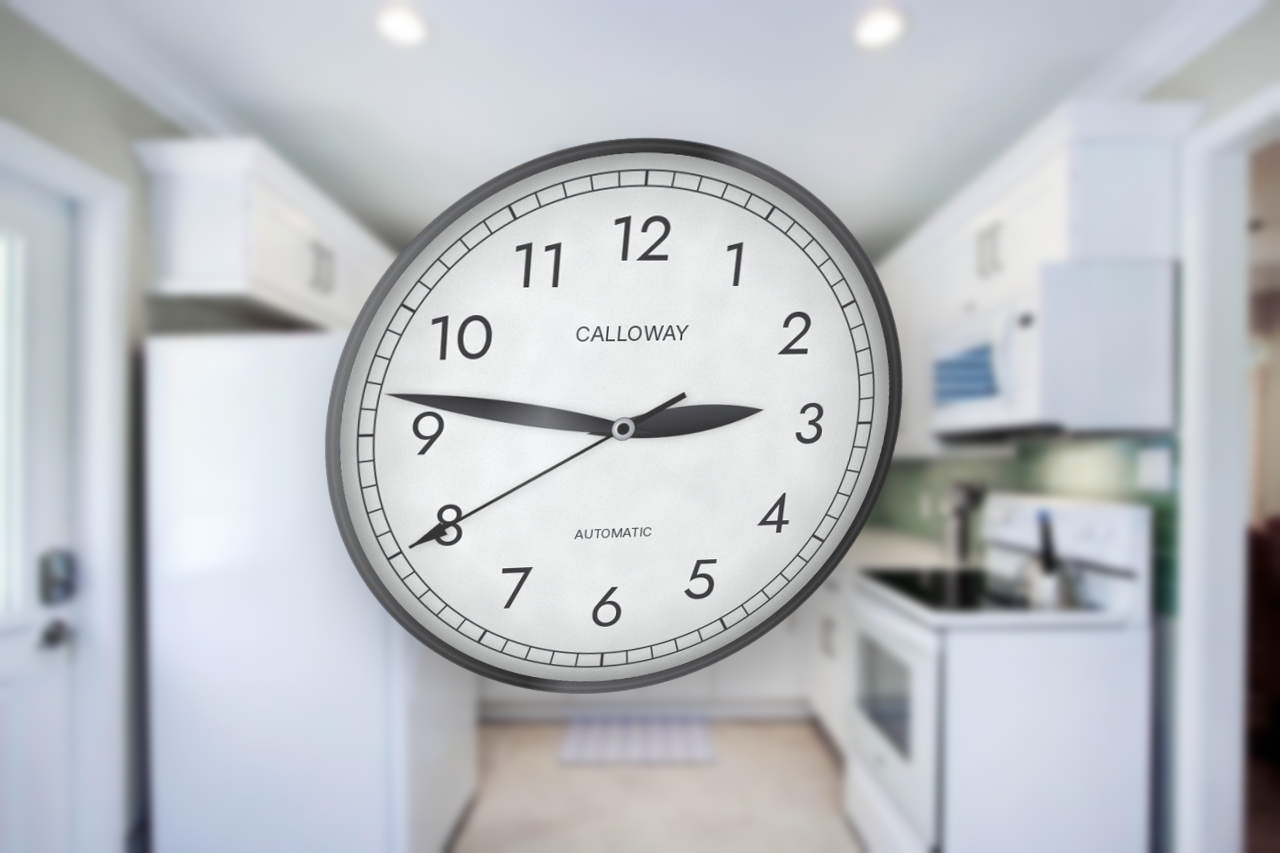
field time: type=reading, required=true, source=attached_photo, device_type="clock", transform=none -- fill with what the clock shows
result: 2:46:40
